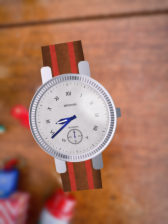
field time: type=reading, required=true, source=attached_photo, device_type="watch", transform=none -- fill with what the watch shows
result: 8:39
